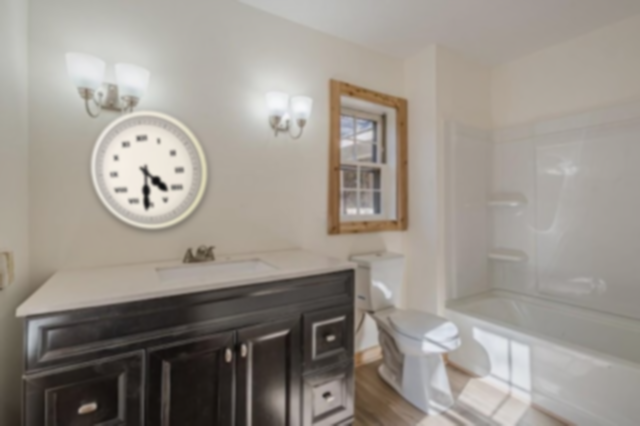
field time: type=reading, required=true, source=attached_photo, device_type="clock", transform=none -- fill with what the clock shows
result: 4:31
